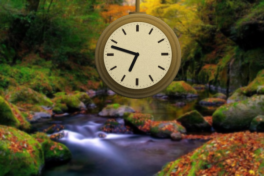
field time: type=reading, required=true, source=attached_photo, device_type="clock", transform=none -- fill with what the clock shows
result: 6:48
